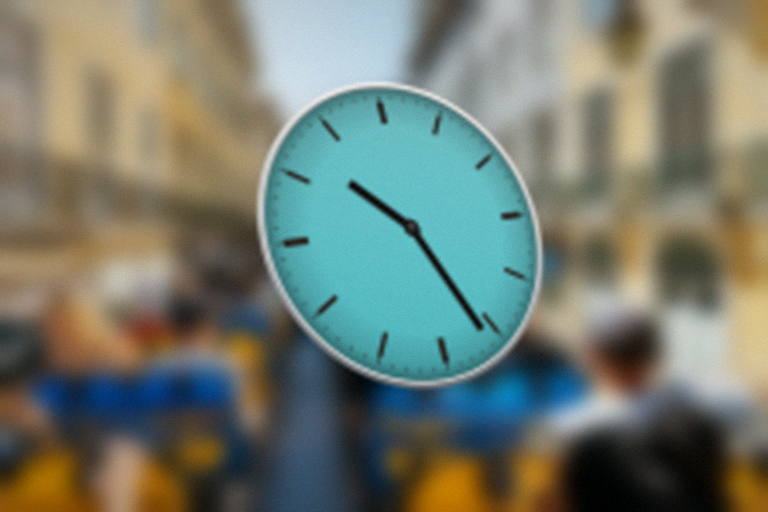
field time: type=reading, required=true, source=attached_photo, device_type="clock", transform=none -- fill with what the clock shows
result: 10:26
